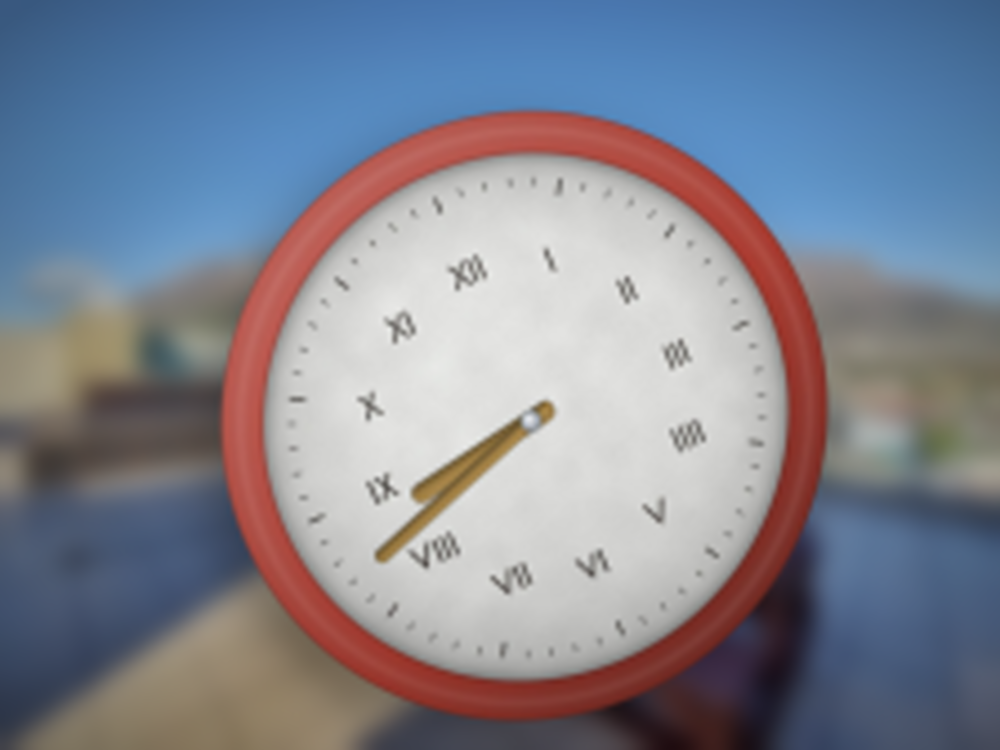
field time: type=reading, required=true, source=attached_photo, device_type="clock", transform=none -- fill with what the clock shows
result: 8:42
